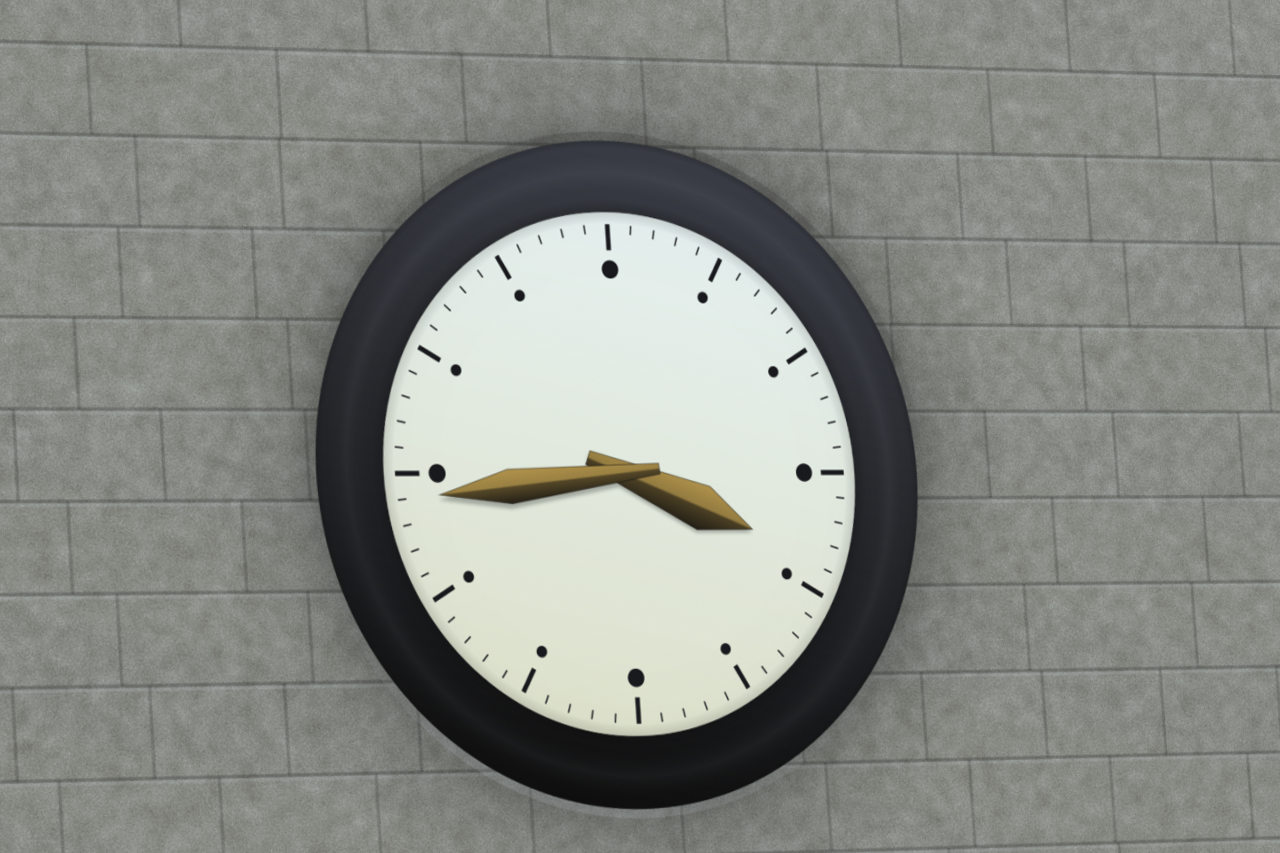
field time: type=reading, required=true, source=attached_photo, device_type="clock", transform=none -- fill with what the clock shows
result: 3:44
